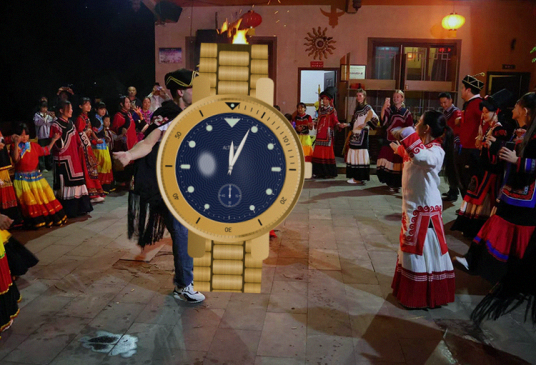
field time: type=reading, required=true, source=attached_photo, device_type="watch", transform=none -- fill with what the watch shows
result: 12:04
